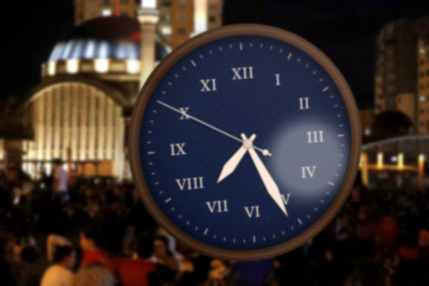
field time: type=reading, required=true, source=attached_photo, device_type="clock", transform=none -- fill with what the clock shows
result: 7:25:50
